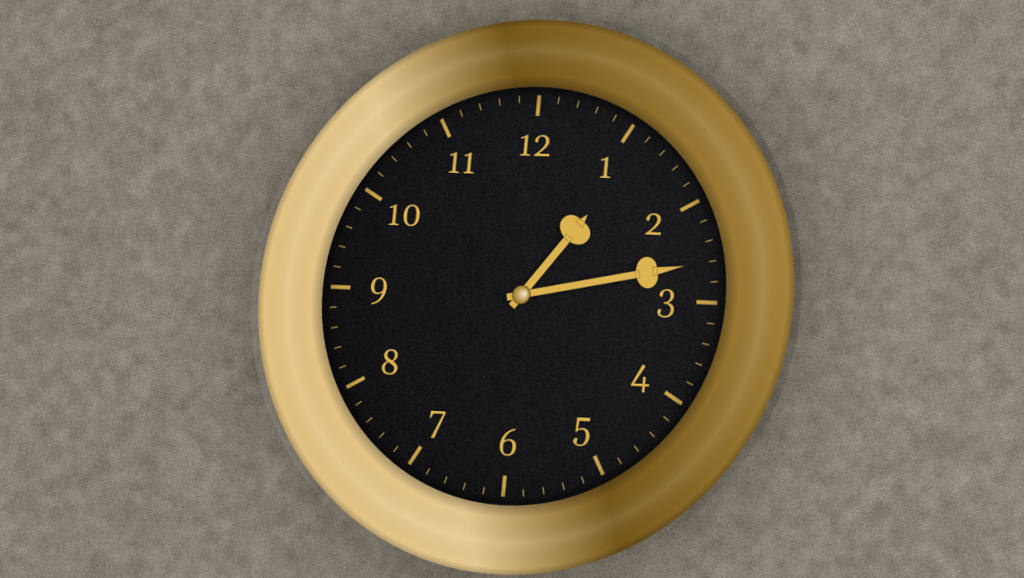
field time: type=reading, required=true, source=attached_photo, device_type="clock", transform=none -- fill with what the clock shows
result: 1:13
